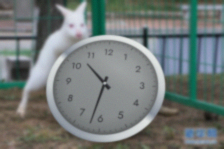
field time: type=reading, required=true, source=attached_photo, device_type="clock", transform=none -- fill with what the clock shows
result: 10:32
